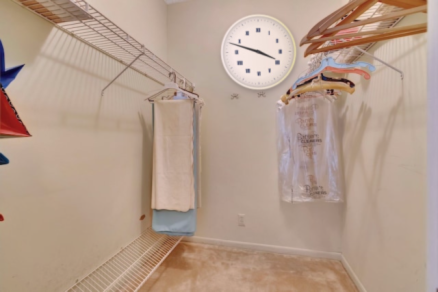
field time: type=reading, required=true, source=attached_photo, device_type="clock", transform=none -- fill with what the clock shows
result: 3:48
